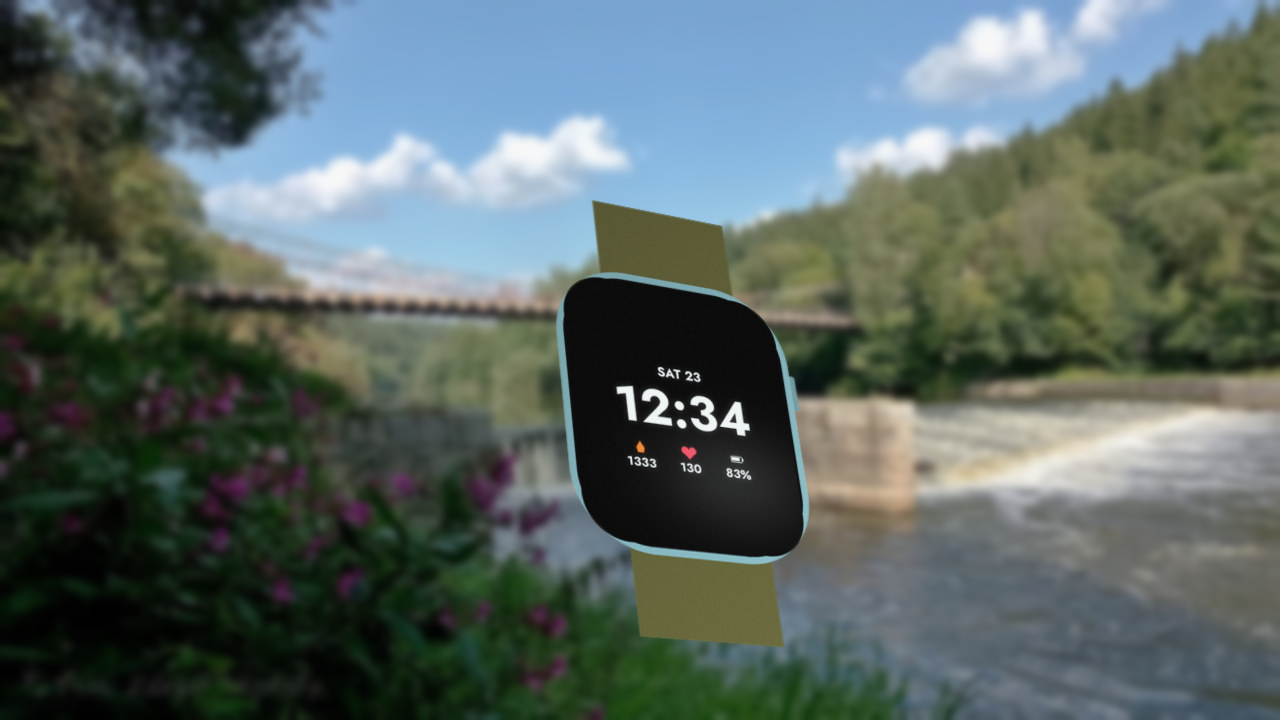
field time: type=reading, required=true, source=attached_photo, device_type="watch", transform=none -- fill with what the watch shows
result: 12:34
